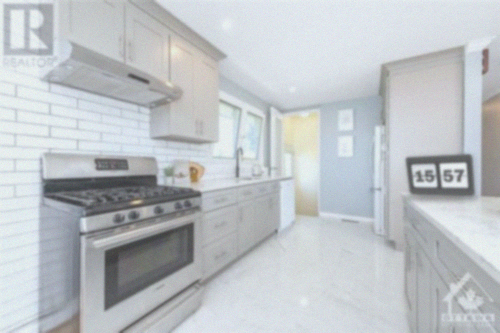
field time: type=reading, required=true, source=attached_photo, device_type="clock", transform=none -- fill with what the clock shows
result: 15:57
